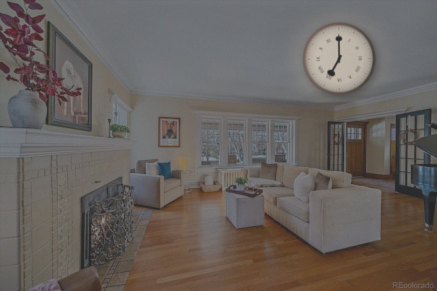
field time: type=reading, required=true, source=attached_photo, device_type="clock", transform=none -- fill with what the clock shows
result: 7:00
